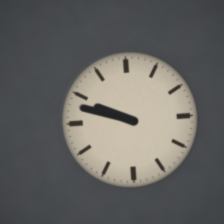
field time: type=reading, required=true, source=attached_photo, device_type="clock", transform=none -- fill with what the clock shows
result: 9:48
